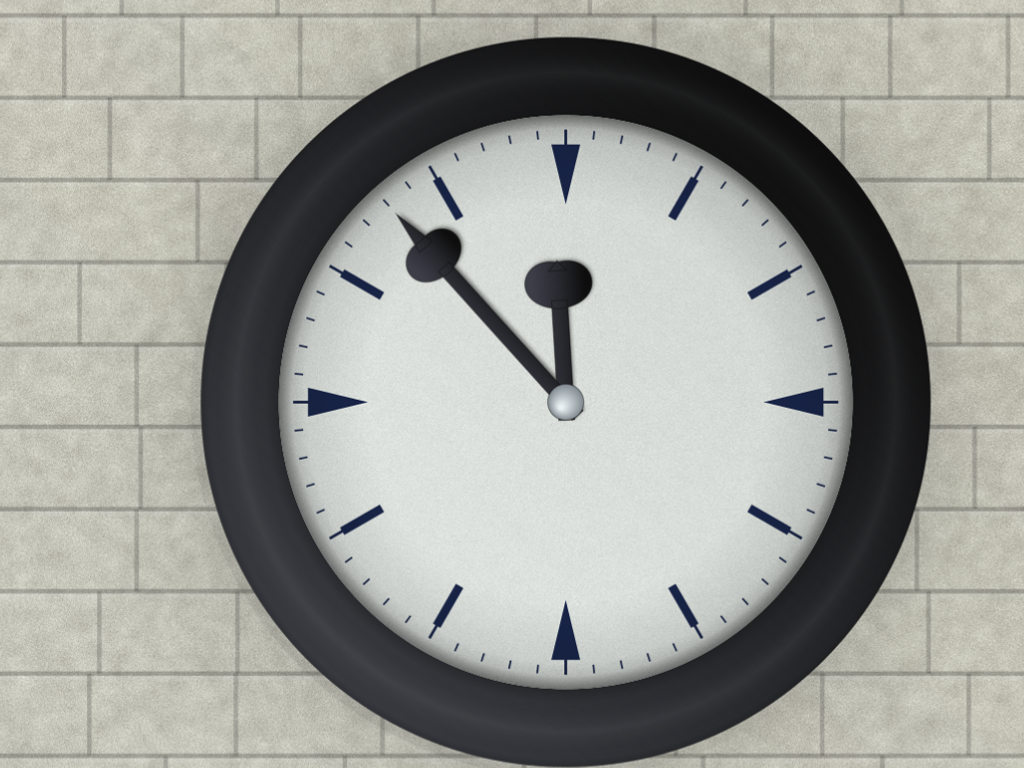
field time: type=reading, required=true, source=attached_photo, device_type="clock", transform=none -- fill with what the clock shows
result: 11:53
